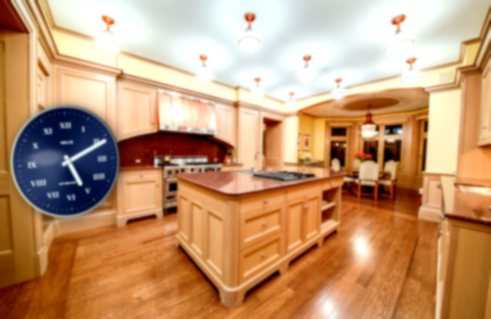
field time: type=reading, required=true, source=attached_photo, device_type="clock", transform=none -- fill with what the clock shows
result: 5:11
